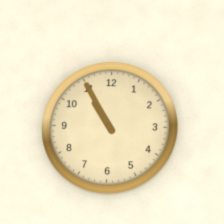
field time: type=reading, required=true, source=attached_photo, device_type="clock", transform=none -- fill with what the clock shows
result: 10:55
